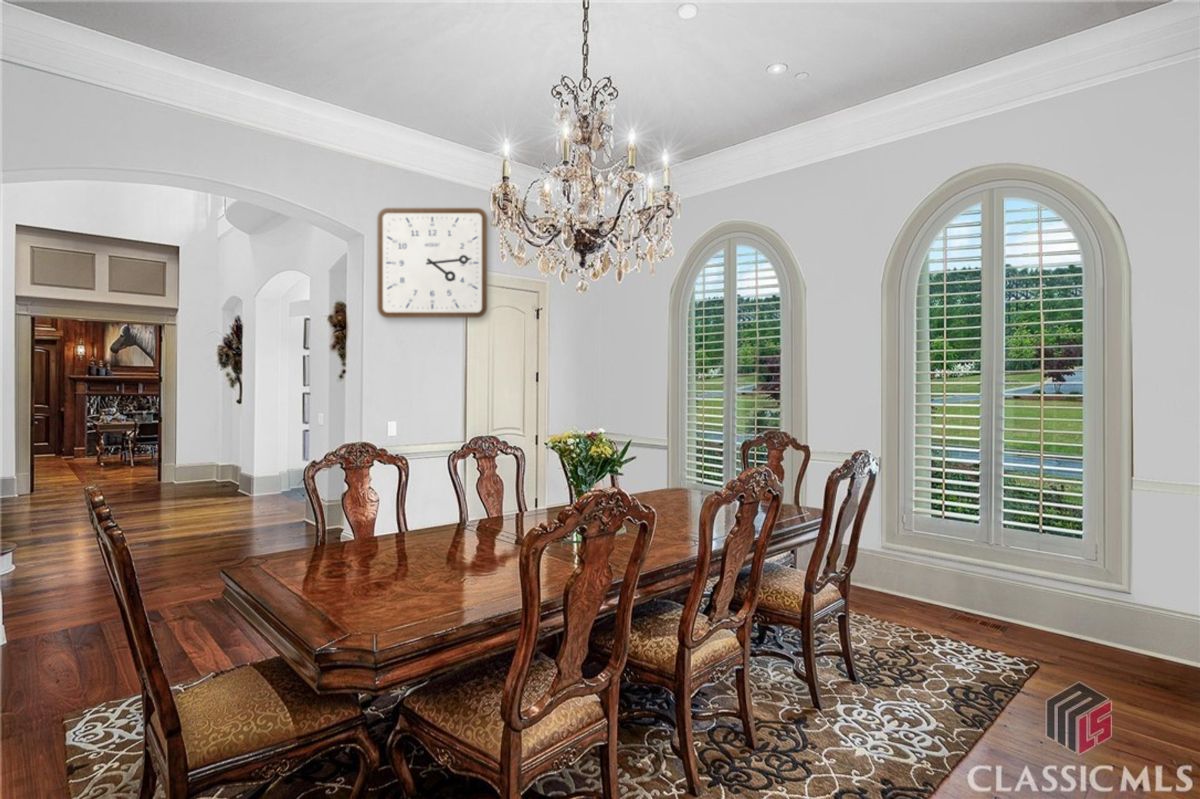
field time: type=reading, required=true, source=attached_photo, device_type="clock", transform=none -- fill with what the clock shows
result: 4:14
